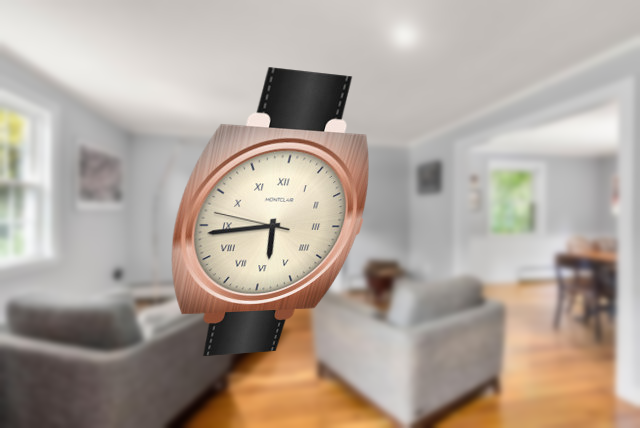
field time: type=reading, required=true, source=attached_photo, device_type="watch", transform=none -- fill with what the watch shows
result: 5:43:47
